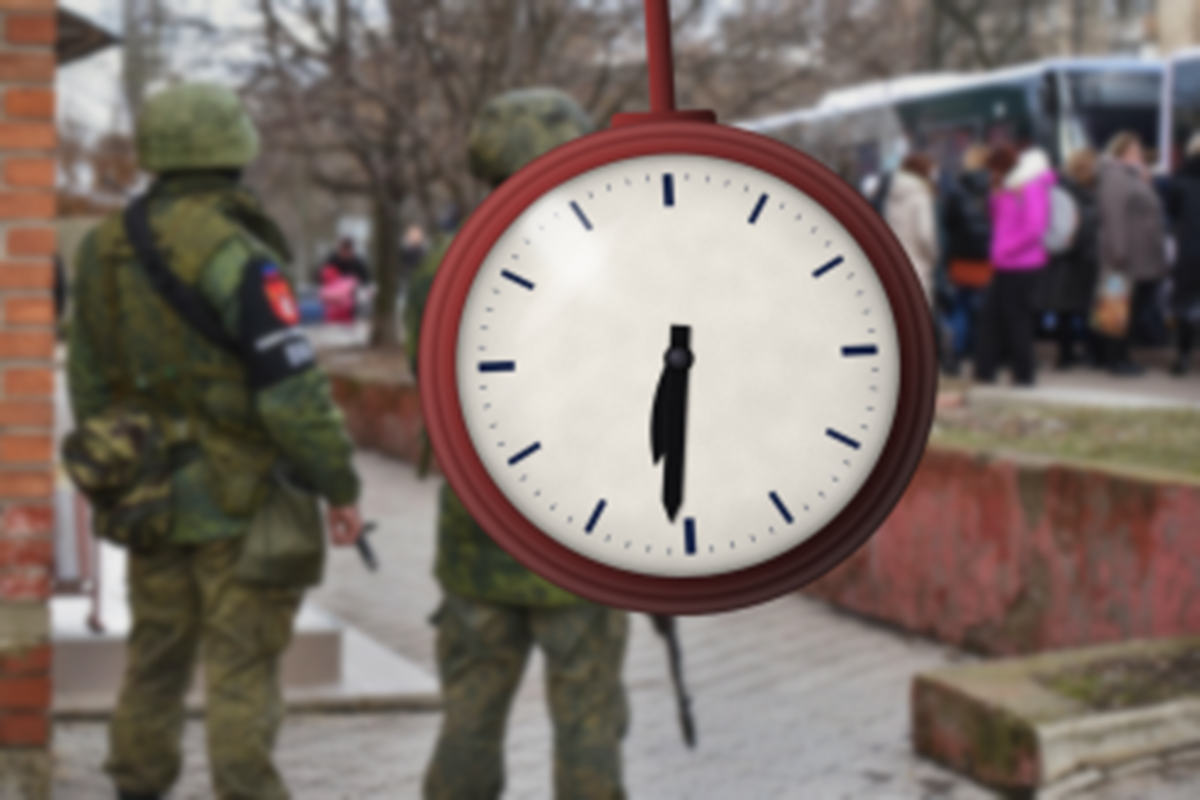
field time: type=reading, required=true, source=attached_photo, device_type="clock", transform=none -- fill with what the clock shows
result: 6:31
